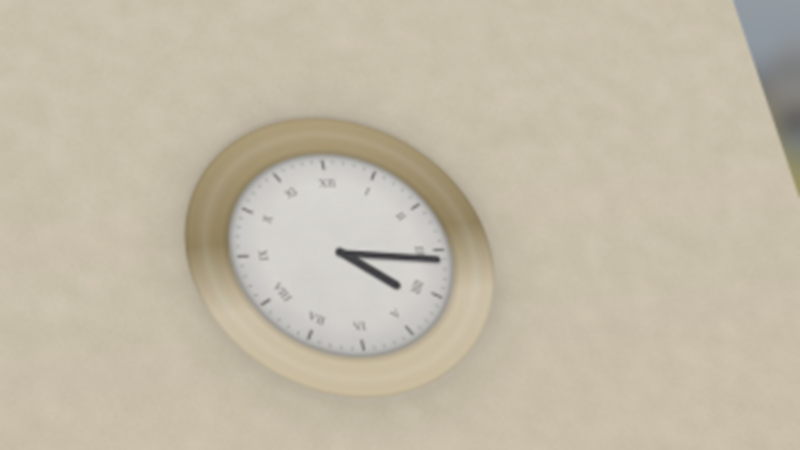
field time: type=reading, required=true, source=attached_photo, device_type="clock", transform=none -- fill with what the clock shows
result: 4:16
